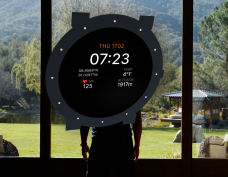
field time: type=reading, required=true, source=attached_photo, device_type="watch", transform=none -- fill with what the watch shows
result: 7:23
